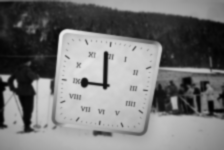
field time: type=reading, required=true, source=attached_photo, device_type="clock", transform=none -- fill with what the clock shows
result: 8:59
